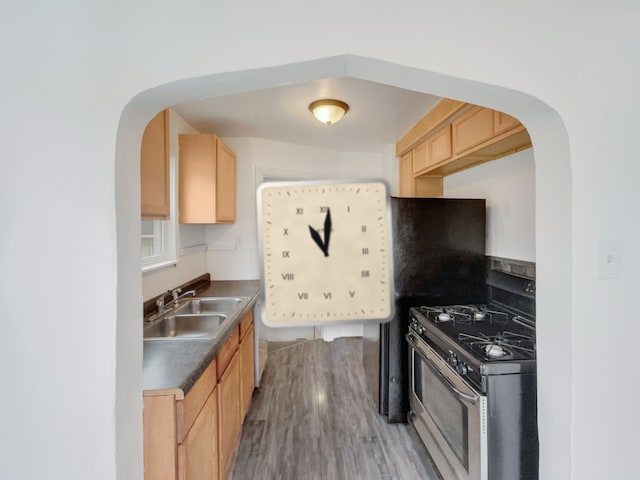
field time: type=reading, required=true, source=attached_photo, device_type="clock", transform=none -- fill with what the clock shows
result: 11:01
